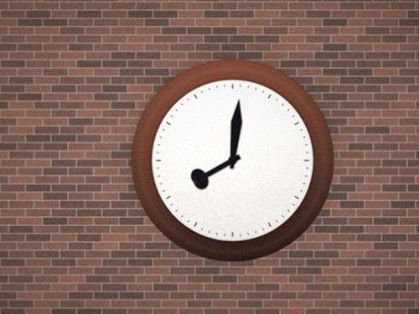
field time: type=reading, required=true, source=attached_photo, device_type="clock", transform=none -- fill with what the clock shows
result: 8:01
